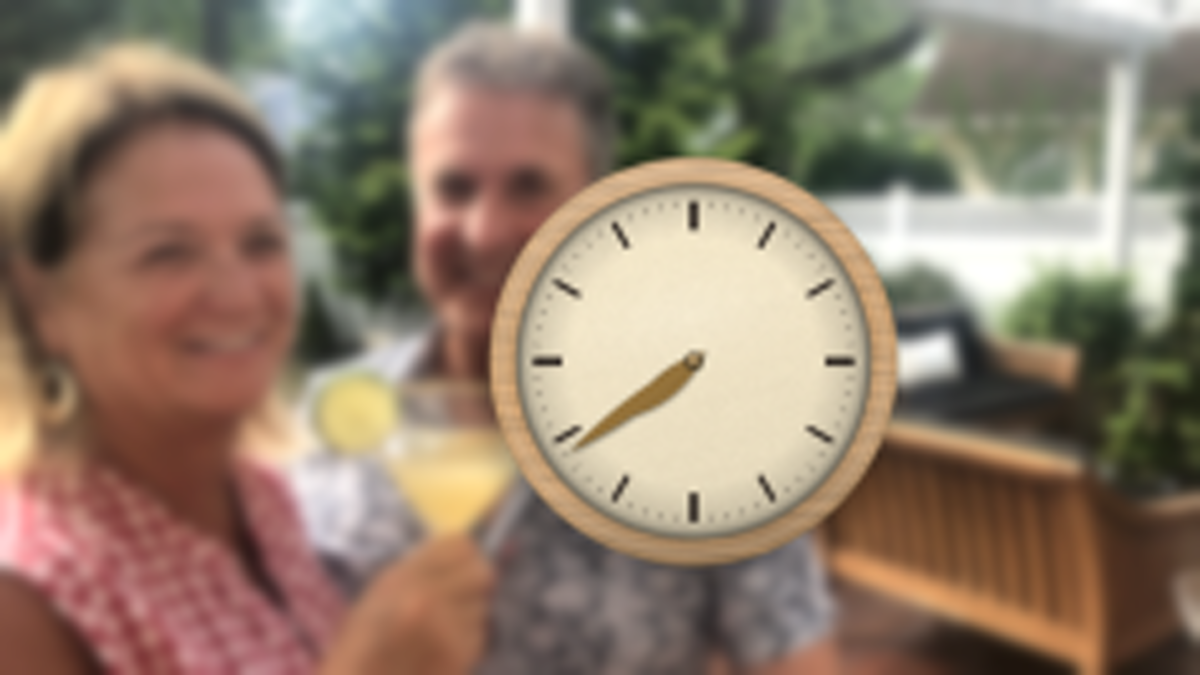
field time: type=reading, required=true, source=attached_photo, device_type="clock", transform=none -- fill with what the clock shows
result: 7:39
